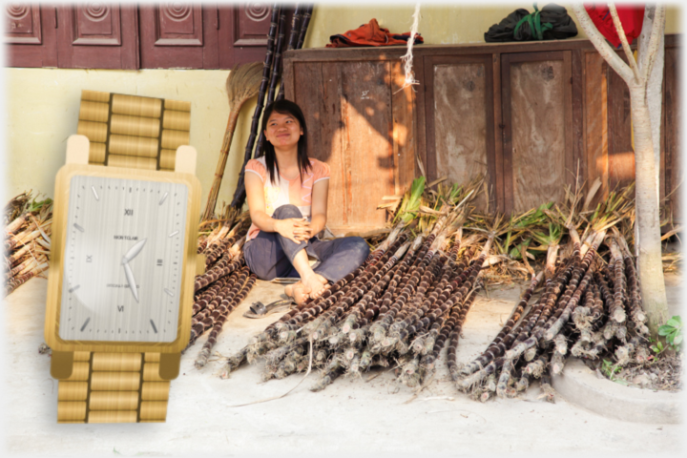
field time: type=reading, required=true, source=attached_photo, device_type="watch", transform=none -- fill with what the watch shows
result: 1:26
